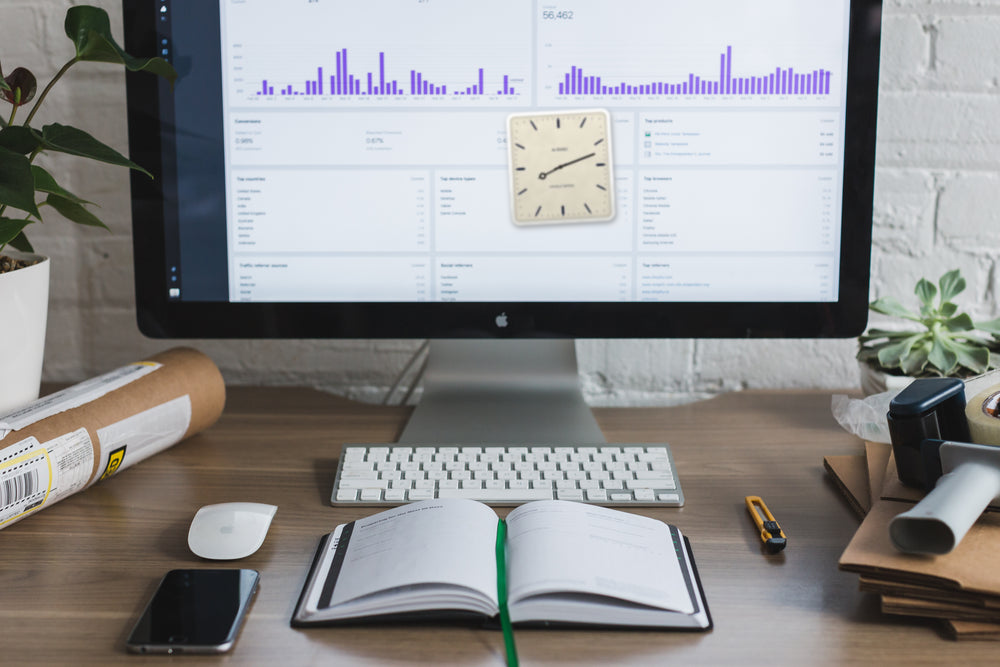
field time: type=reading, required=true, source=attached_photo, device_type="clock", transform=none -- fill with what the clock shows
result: 8:12
